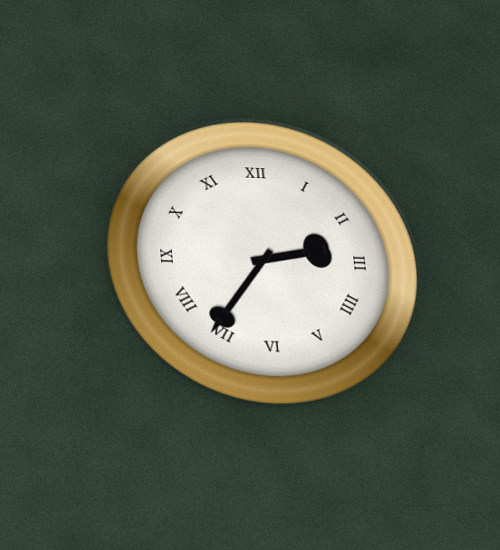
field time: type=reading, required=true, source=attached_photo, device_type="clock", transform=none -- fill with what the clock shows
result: 2:36
